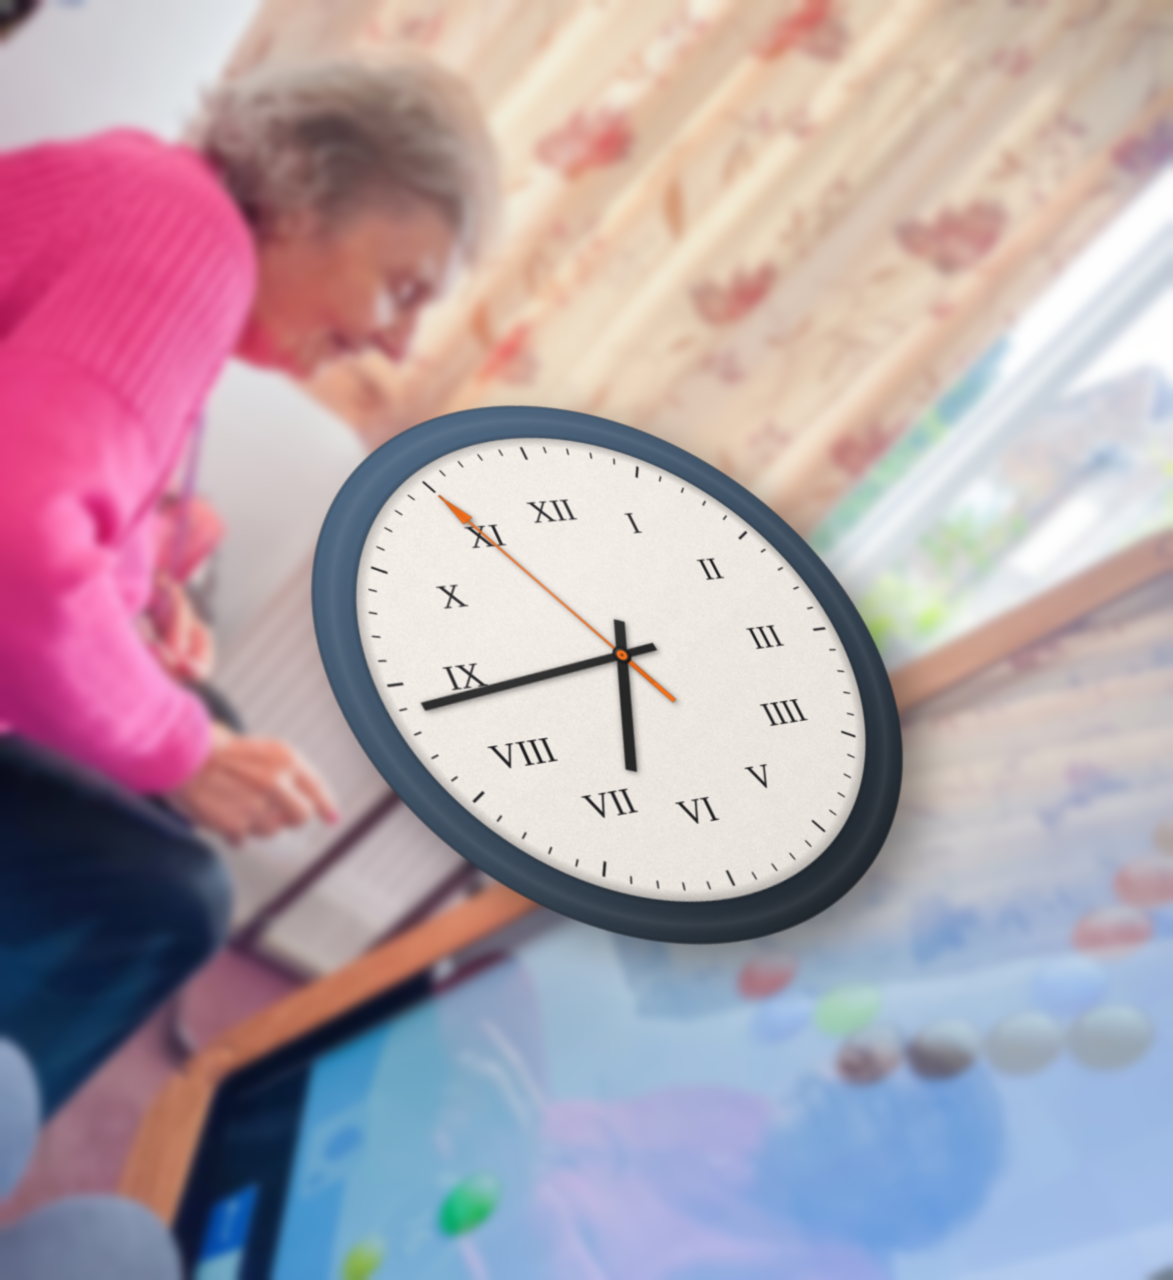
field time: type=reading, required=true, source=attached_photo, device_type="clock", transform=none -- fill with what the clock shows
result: 6:43:55
